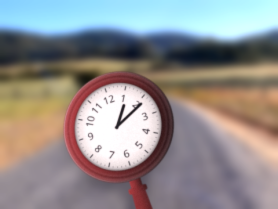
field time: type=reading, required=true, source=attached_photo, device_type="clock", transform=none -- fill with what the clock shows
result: 1:11
